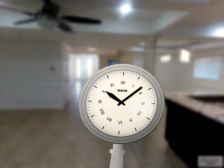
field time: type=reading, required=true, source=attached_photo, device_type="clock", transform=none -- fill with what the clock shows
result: 10:08
